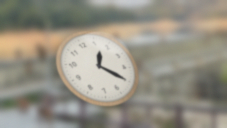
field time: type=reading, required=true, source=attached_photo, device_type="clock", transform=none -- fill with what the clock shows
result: 1:25
